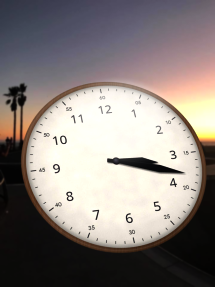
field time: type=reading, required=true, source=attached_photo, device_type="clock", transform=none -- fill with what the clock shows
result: 3:18
